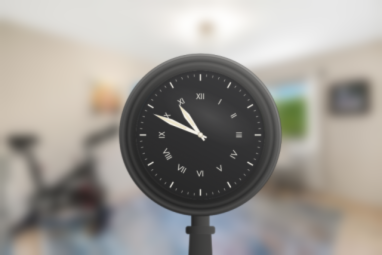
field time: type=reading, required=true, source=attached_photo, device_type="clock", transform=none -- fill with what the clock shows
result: 10:49
